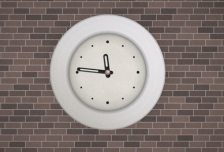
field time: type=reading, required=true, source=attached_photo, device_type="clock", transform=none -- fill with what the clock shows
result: 11:46
